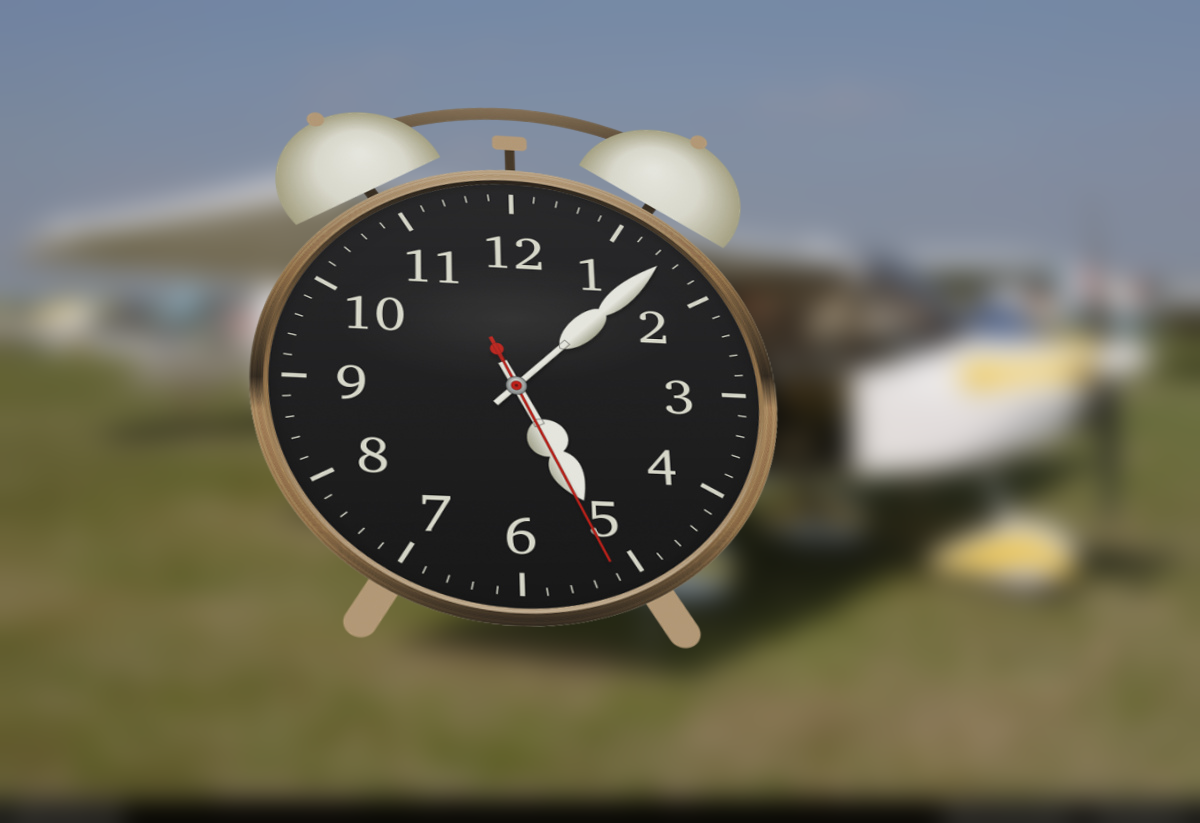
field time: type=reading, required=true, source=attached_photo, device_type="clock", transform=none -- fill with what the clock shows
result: 5:07:26
